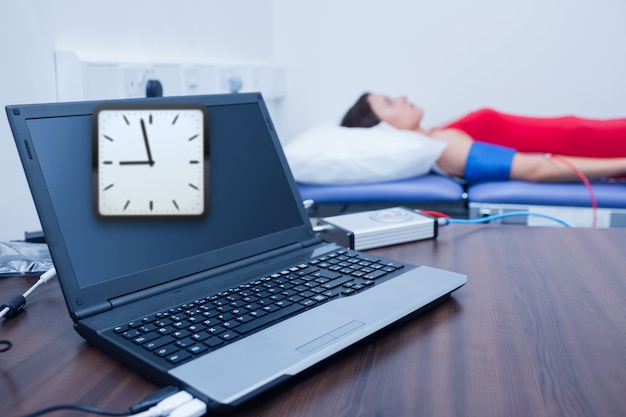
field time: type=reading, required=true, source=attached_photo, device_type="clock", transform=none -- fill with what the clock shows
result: 8:58
